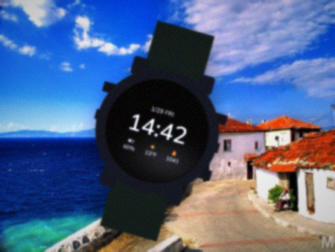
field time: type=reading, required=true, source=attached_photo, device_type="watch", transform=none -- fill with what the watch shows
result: 14:42
